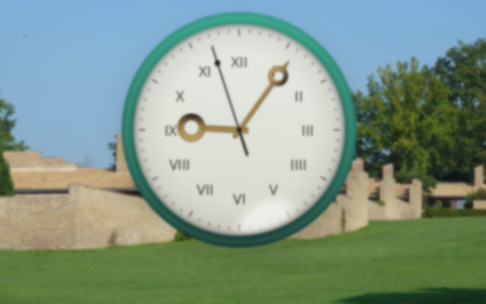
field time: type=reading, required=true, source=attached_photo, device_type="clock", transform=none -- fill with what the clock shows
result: 9:05:57
